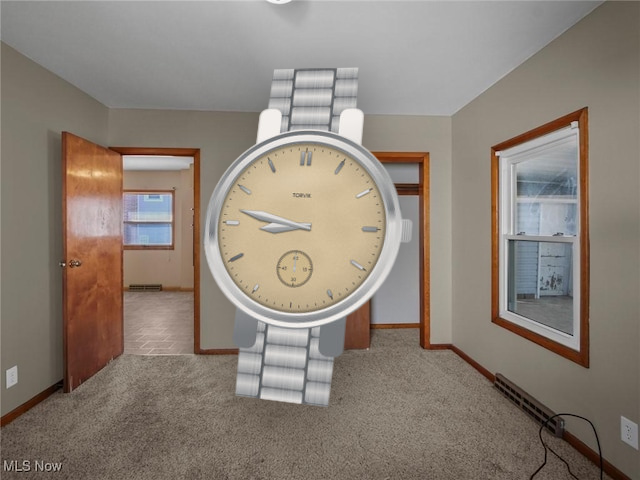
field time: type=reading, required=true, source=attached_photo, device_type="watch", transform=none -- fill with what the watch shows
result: 8:47
